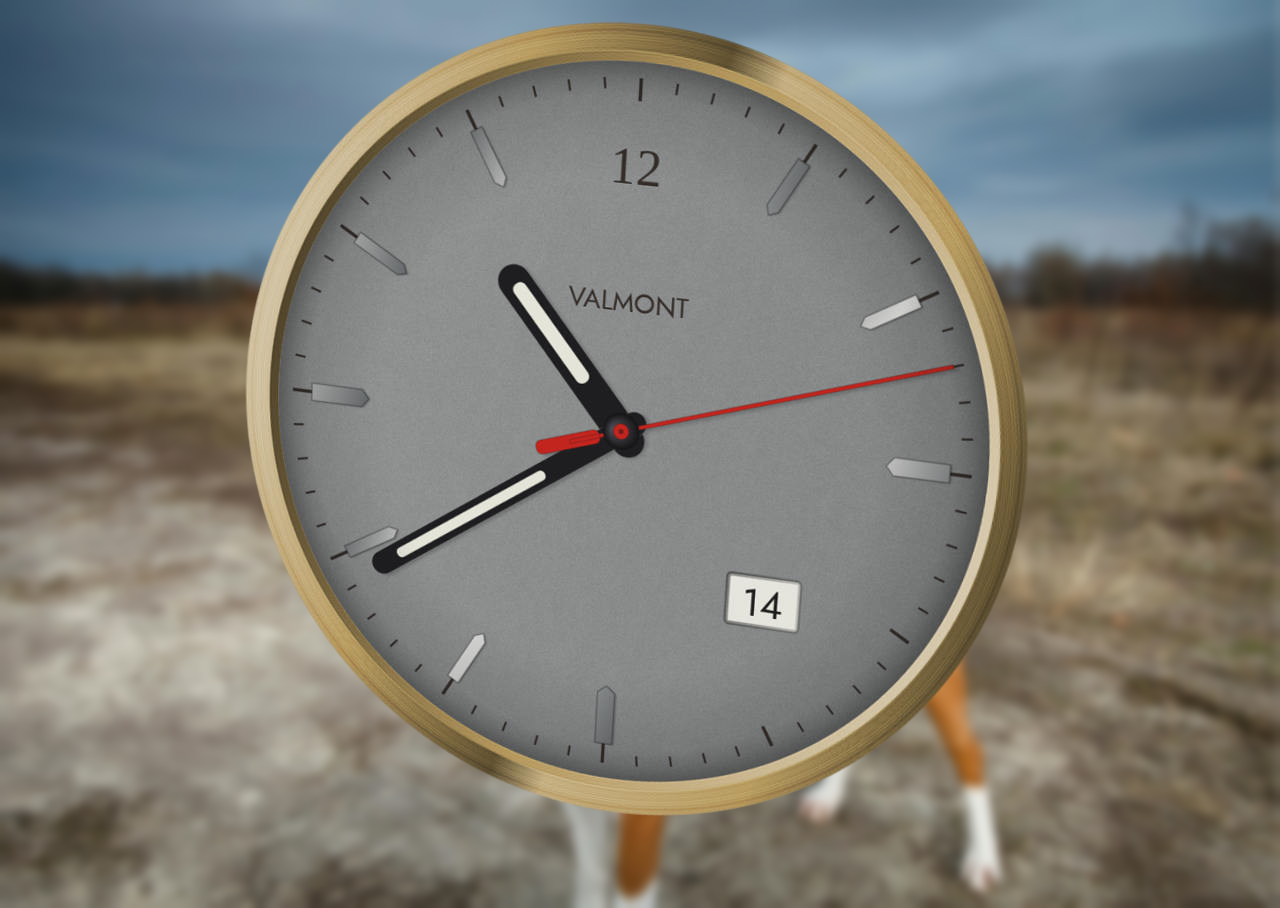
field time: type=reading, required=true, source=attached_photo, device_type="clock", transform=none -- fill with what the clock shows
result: 10:39:12
